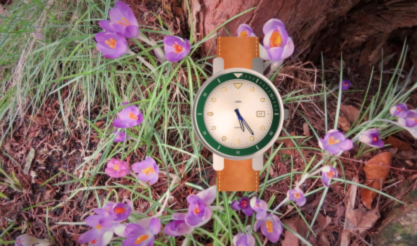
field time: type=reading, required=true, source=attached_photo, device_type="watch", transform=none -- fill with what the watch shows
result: 5:24
